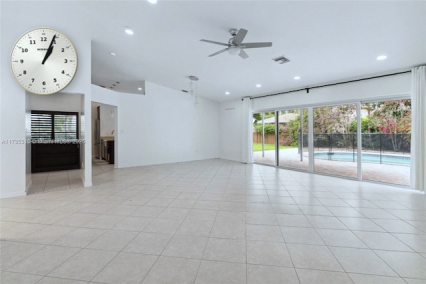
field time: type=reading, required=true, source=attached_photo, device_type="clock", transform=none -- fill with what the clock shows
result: 1:04
